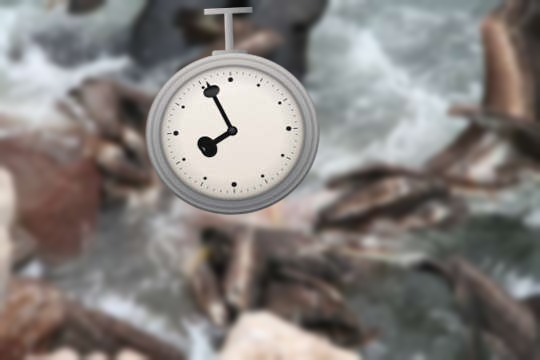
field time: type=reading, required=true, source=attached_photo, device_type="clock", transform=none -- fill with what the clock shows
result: 7:56
